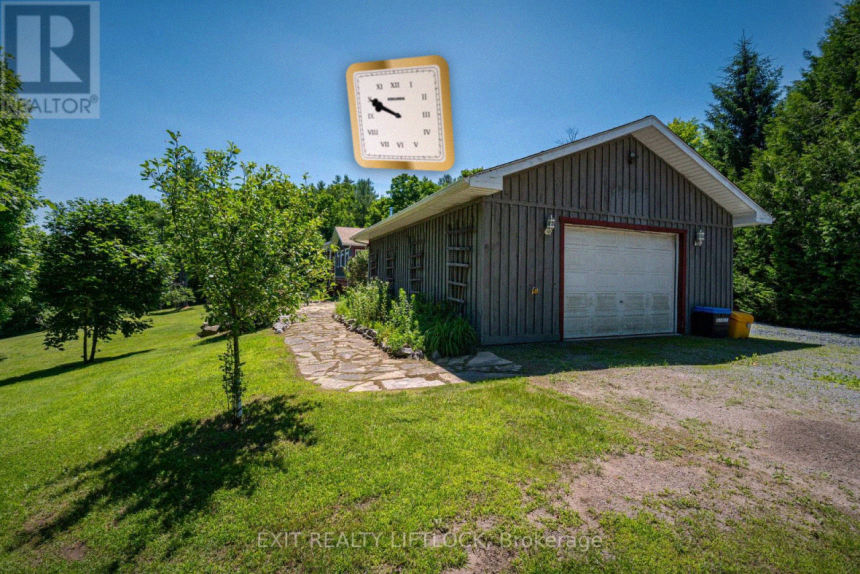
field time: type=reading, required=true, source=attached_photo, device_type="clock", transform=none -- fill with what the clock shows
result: 9:50
